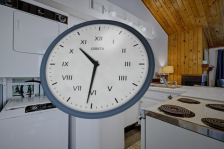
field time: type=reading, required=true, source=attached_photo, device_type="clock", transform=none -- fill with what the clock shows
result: 10:31
